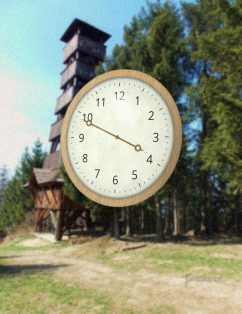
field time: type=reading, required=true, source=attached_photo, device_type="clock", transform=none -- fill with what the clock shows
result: 3:49
